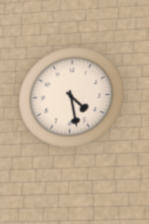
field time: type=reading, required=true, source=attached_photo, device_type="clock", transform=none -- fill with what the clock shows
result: 4:28
